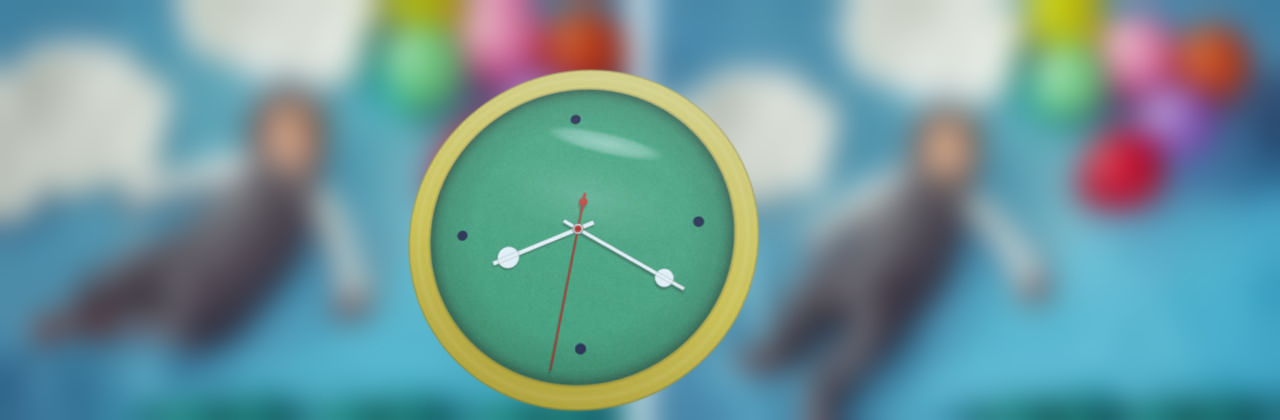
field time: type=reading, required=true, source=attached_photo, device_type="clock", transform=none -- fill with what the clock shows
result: 8:20:32
